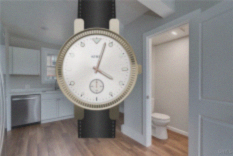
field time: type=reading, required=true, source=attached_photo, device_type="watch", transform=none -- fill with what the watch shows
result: 4:03
